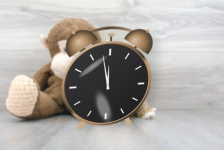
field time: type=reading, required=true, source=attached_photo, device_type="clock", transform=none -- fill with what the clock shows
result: 11:58
